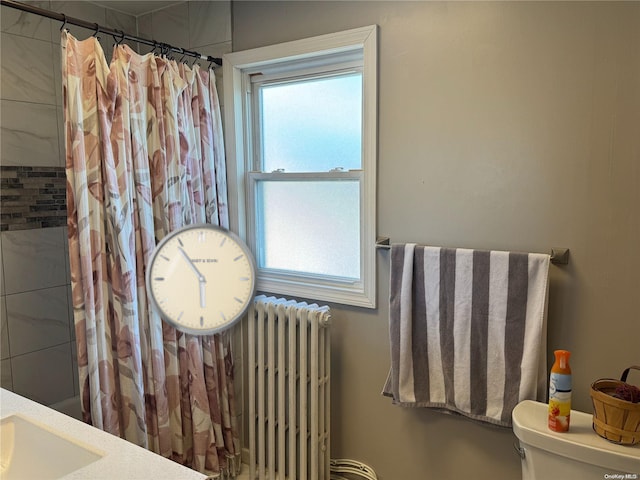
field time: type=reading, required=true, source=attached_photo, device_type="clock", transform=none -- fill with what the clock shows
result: 5:54
